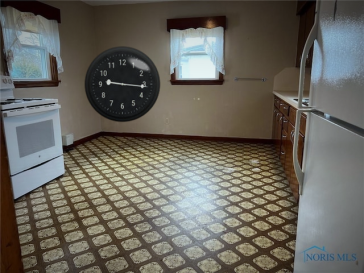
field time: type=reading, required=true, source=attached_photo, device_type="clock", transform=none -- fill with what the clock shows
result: 9:16
